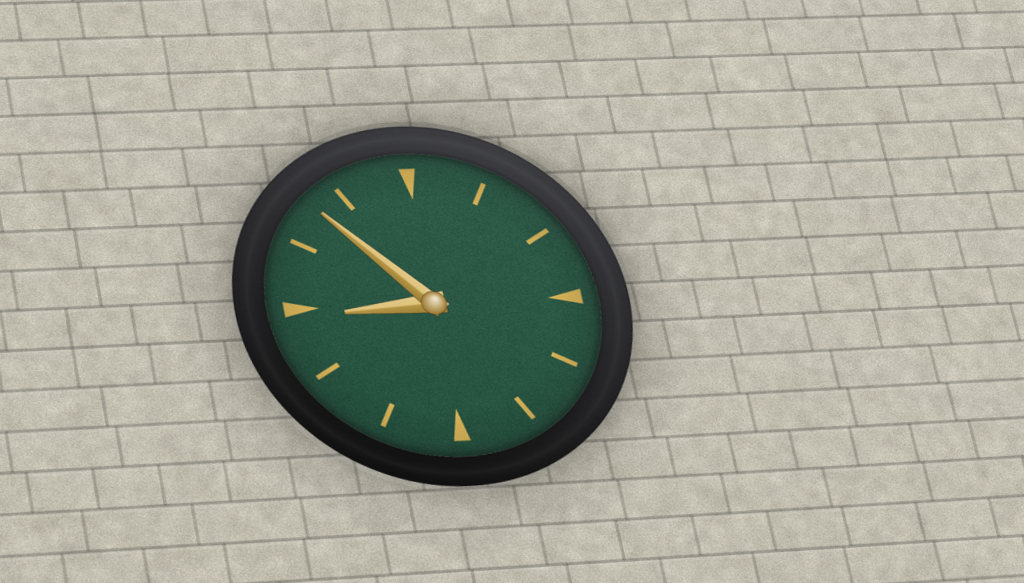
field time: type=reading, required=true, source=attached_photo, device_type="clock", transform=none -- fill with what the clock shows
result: 8:53
